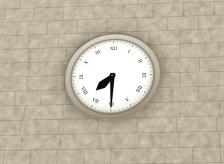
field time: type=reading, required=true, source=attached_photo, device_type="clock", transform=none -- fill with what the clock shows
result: 7:30
